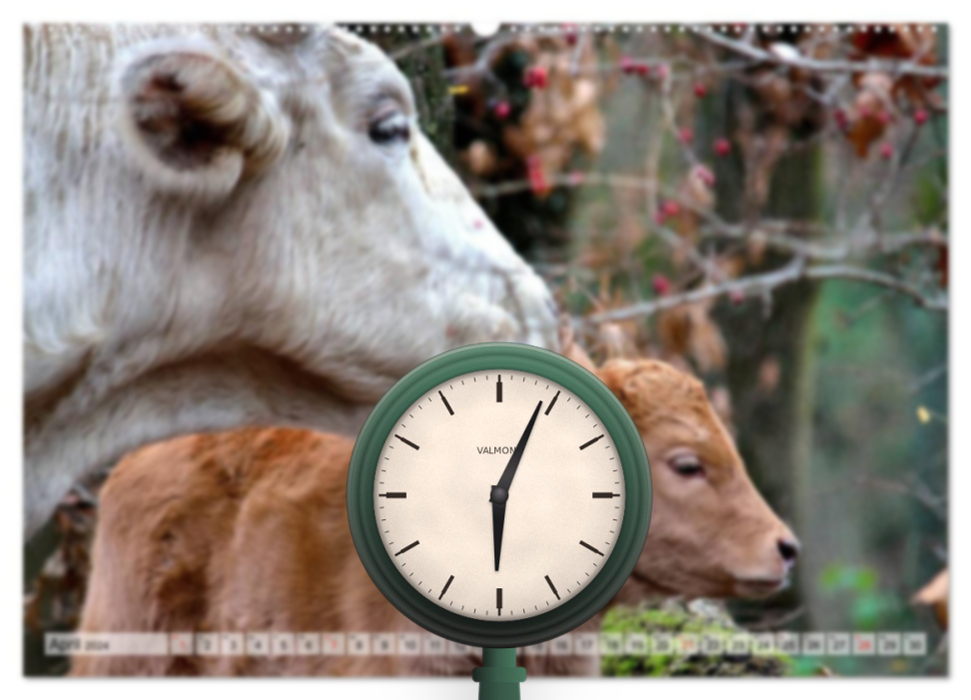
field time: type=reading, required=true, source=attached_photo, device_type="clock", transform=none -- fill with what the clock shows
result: 6:04
